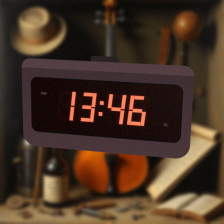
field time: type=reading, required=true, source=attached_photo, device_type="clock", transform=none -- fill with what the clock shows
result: 13:46
